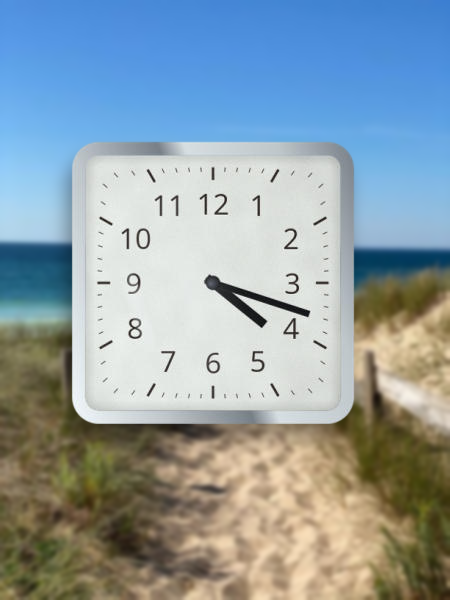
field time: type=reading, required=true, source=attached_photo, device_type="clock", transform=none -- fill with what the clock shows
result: 4:18
